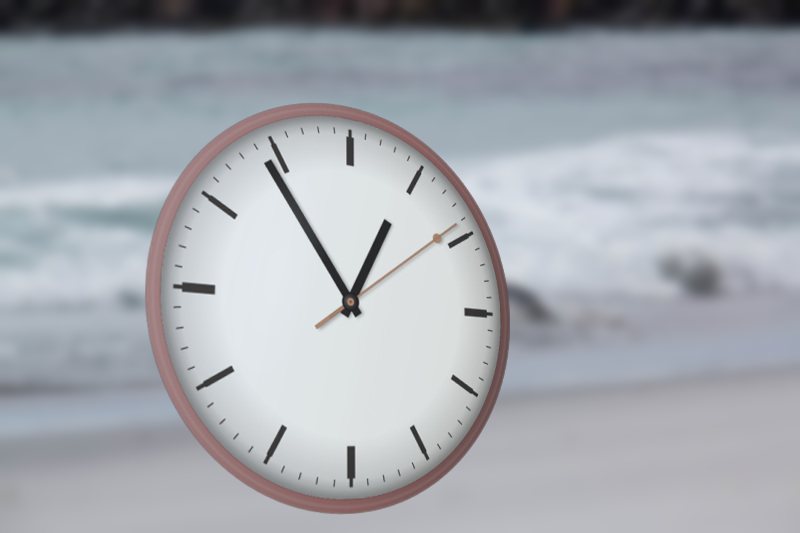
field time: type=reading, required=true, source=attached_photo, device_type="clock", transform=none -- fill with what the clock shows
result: 12:54:09
